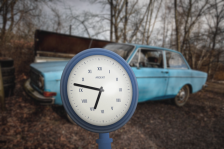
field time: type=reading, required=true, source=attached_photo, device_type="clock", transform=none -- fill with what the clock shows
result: 6:47
